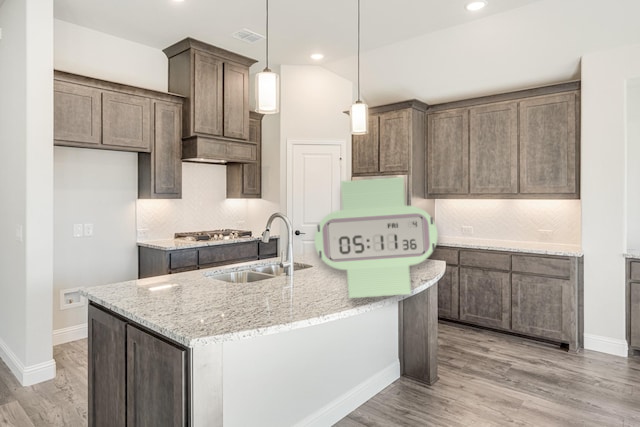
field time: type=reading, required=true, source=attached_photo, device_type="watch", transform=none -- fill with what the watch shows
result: 5:11:36
